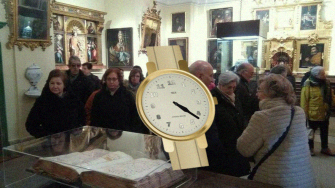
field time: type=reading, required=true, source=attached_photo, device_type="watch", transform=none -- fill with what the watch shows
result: 4:22
